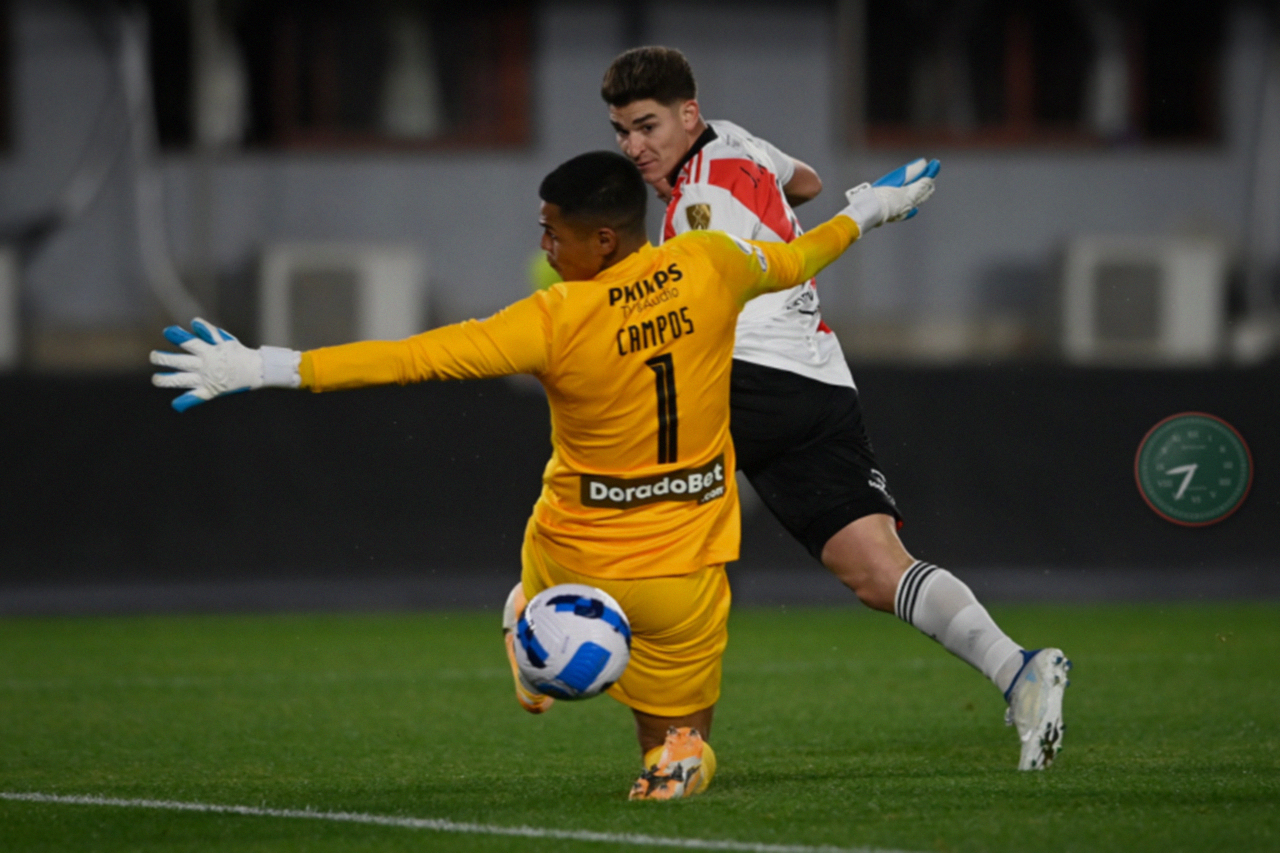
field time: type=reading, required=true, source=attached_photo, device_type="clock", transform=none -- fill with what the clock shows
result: 8:35
